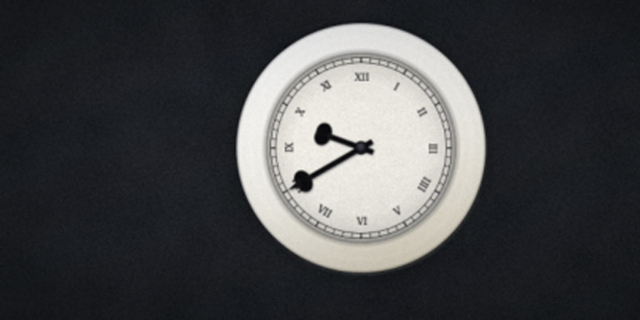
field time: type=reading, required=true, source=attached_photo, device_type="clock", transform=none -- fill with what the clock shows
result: 9:40
